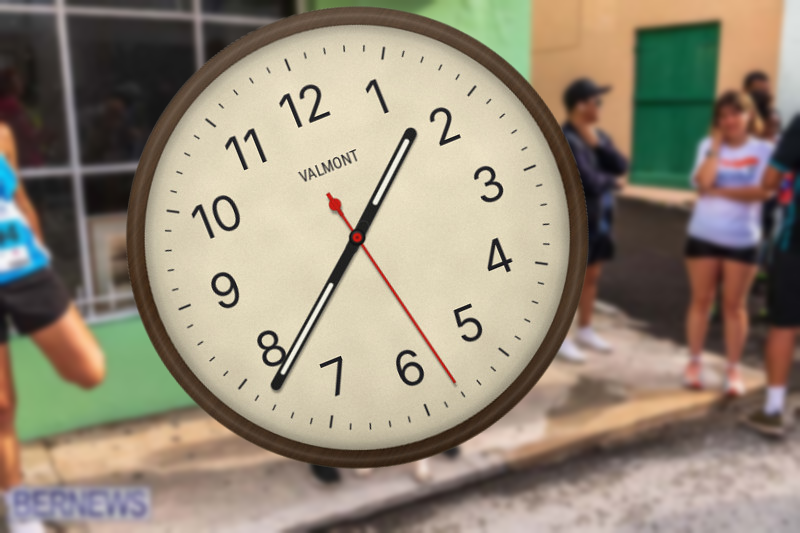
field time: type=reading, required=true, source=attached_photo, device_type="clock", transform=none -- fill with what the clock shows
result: 1:38:28
